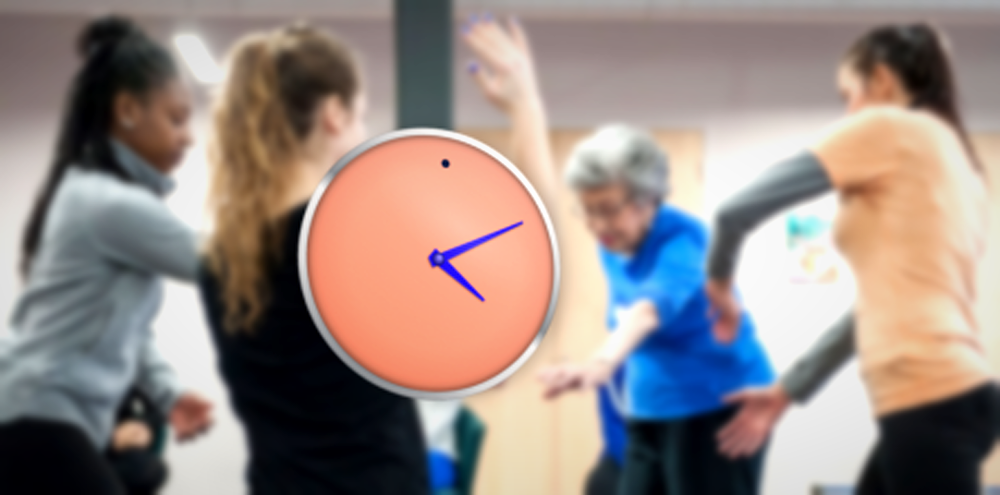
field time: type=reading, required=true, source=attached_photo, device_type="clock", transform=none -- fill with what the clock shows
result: 4:10
